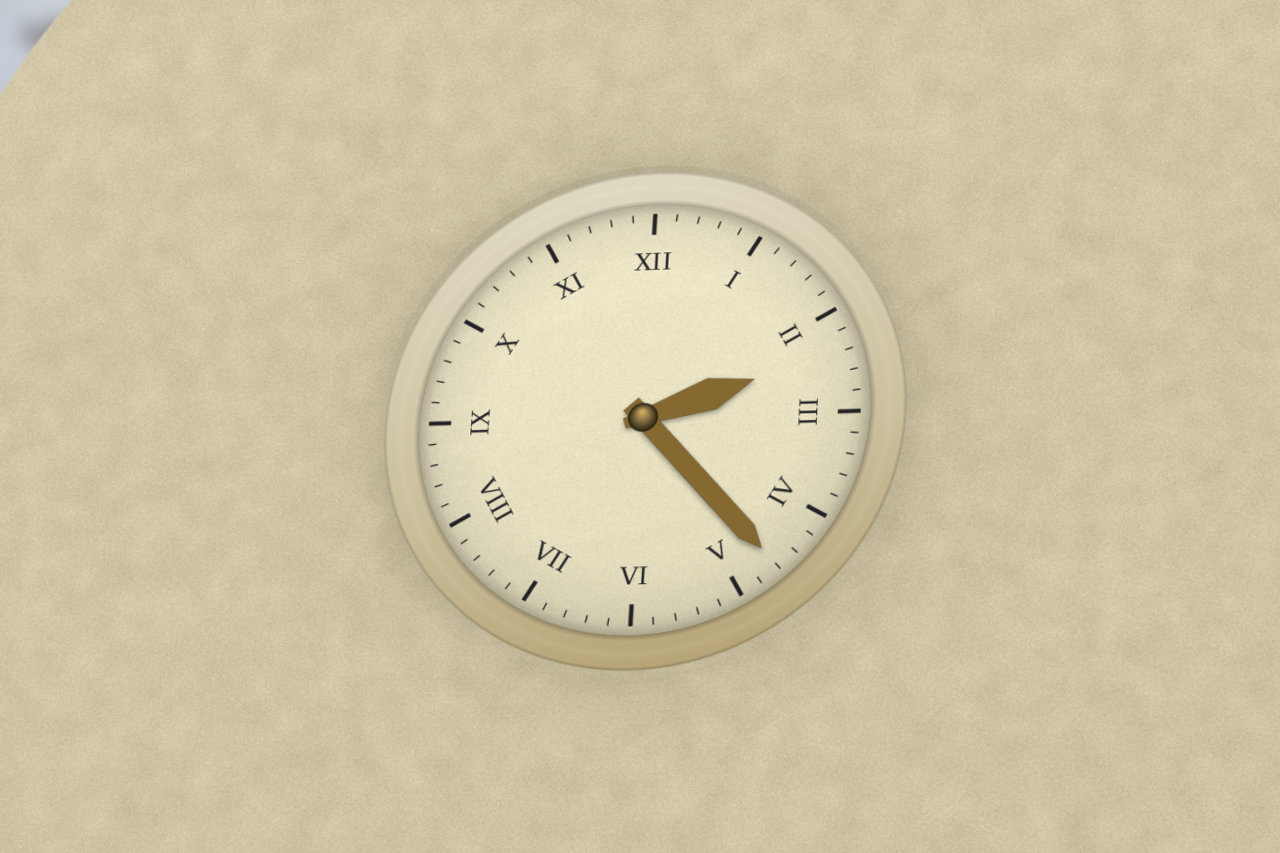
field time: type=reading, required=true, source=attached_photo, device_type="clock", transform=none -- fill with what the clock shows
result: 2:23
